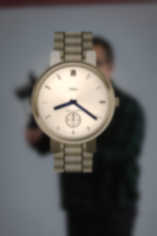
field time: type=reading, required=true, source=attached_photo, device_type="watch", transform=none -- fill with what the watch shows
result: 8:21
